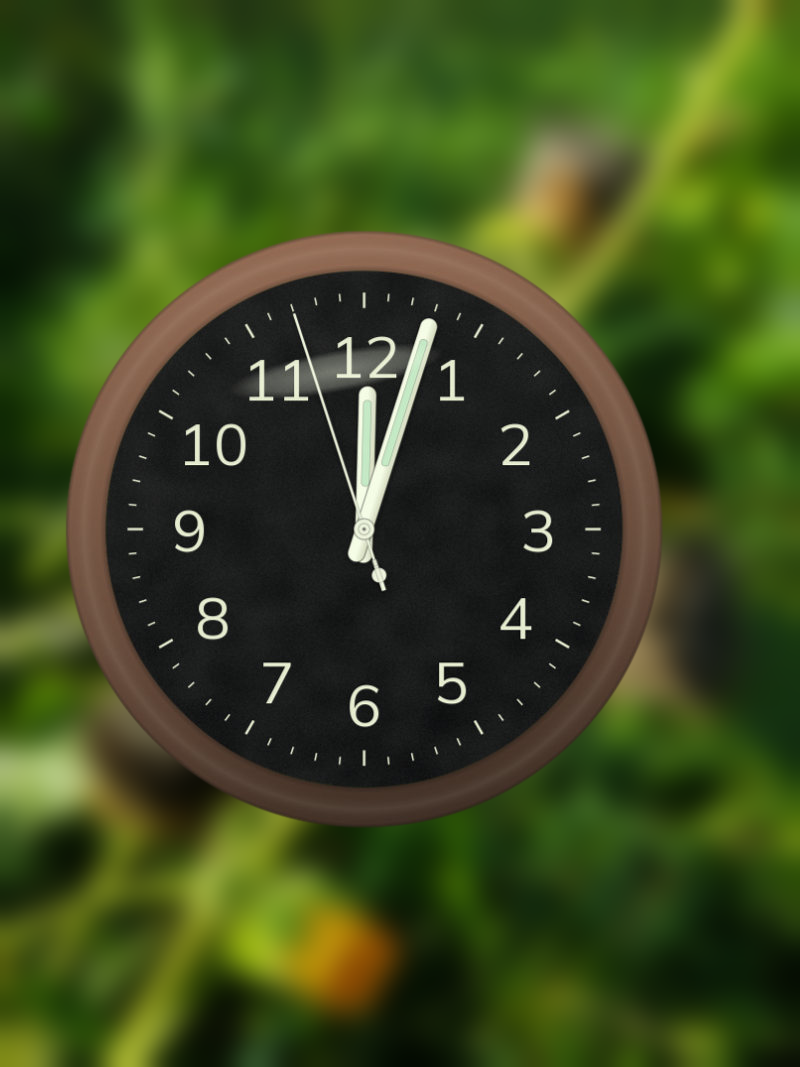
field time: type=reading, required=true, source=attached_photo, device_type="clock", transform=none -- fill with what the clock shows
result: 12:02:57
